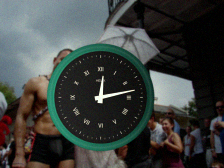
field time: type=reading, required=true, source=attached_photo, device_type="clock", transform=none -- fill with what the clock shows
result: 12:13
